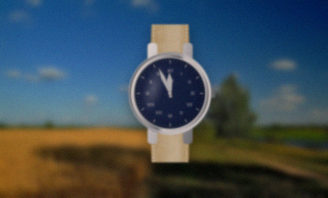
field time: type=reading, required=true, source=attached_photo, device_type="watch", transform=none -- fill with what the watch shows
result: 11:56
